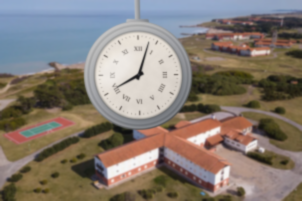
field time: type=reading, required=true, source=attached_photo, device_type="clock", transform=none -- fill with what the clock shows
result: 8:03
